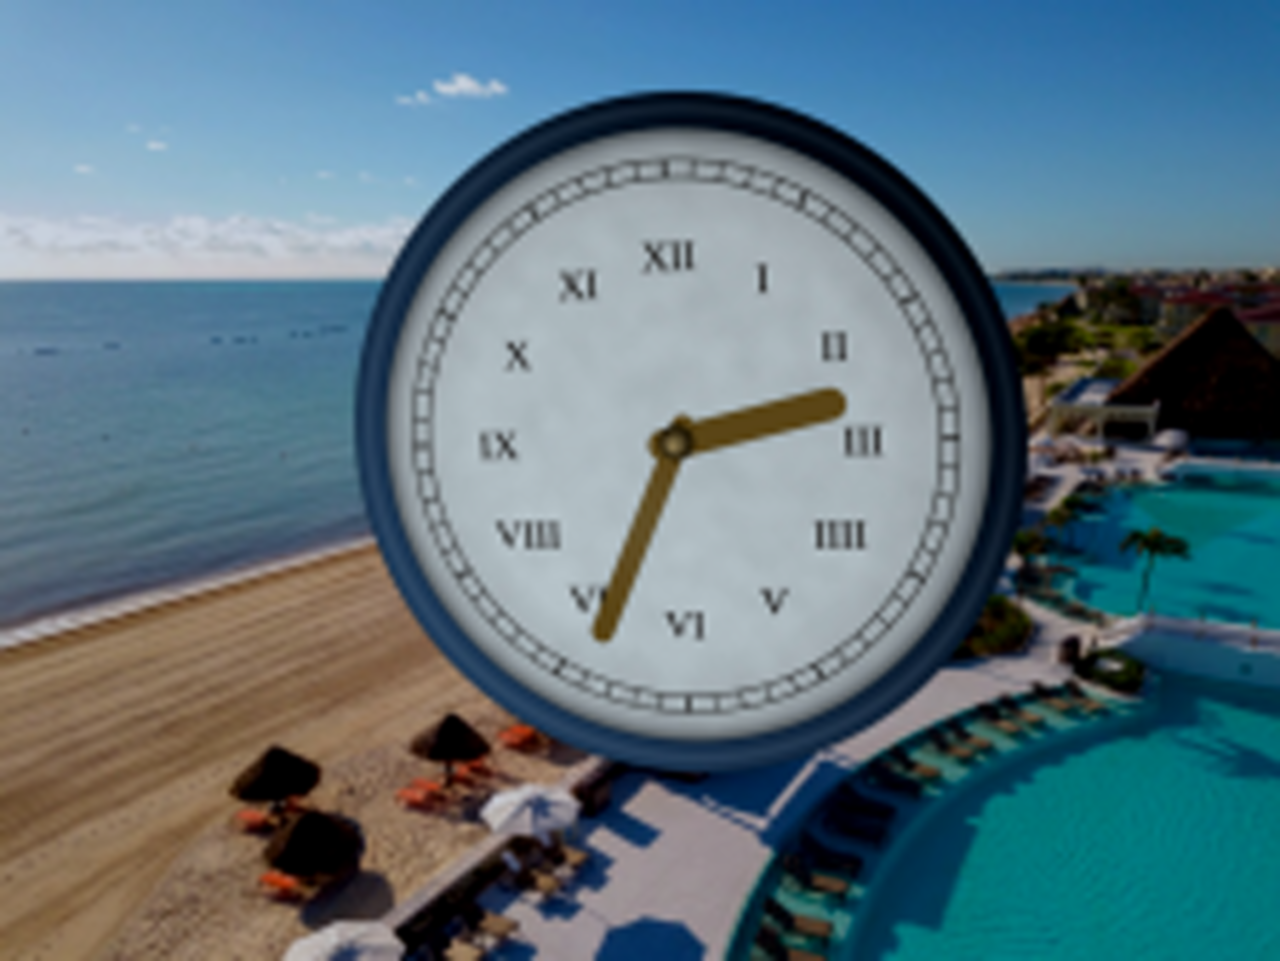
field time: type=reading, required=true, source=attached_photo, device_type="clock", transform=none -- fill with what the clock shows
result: 2:34
